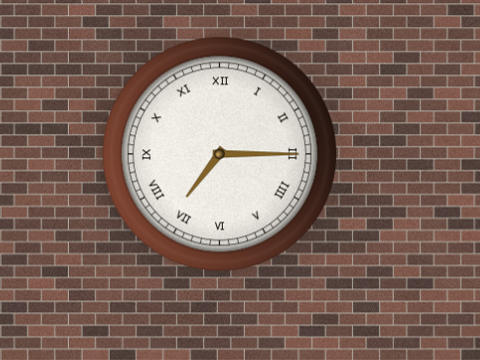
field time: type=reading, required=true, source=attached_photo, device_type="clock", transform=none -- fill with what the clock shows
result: 7:15
